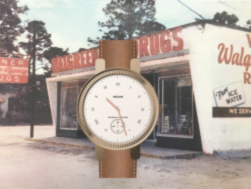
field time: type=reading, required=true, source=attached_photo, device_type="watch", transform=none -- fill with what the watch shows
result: 10:27
